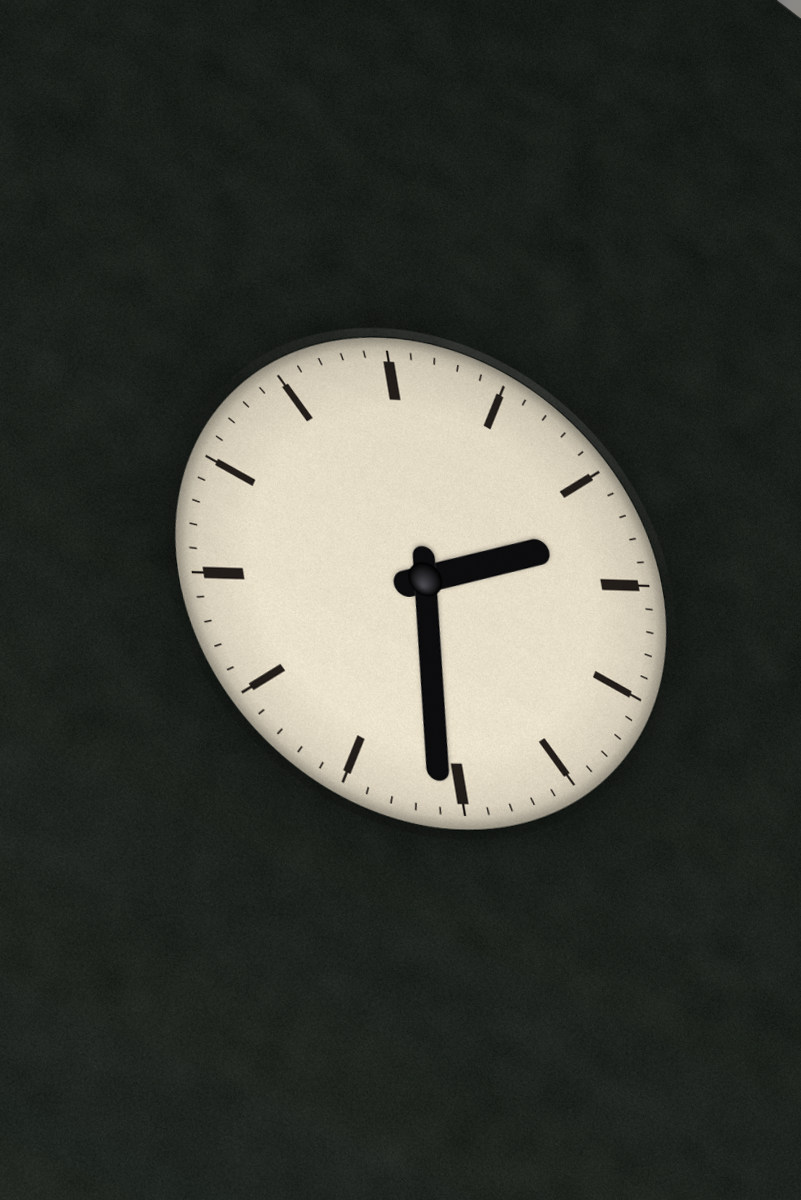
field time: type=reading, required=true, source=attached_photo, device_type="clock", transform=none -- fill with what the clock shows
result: 2:31
